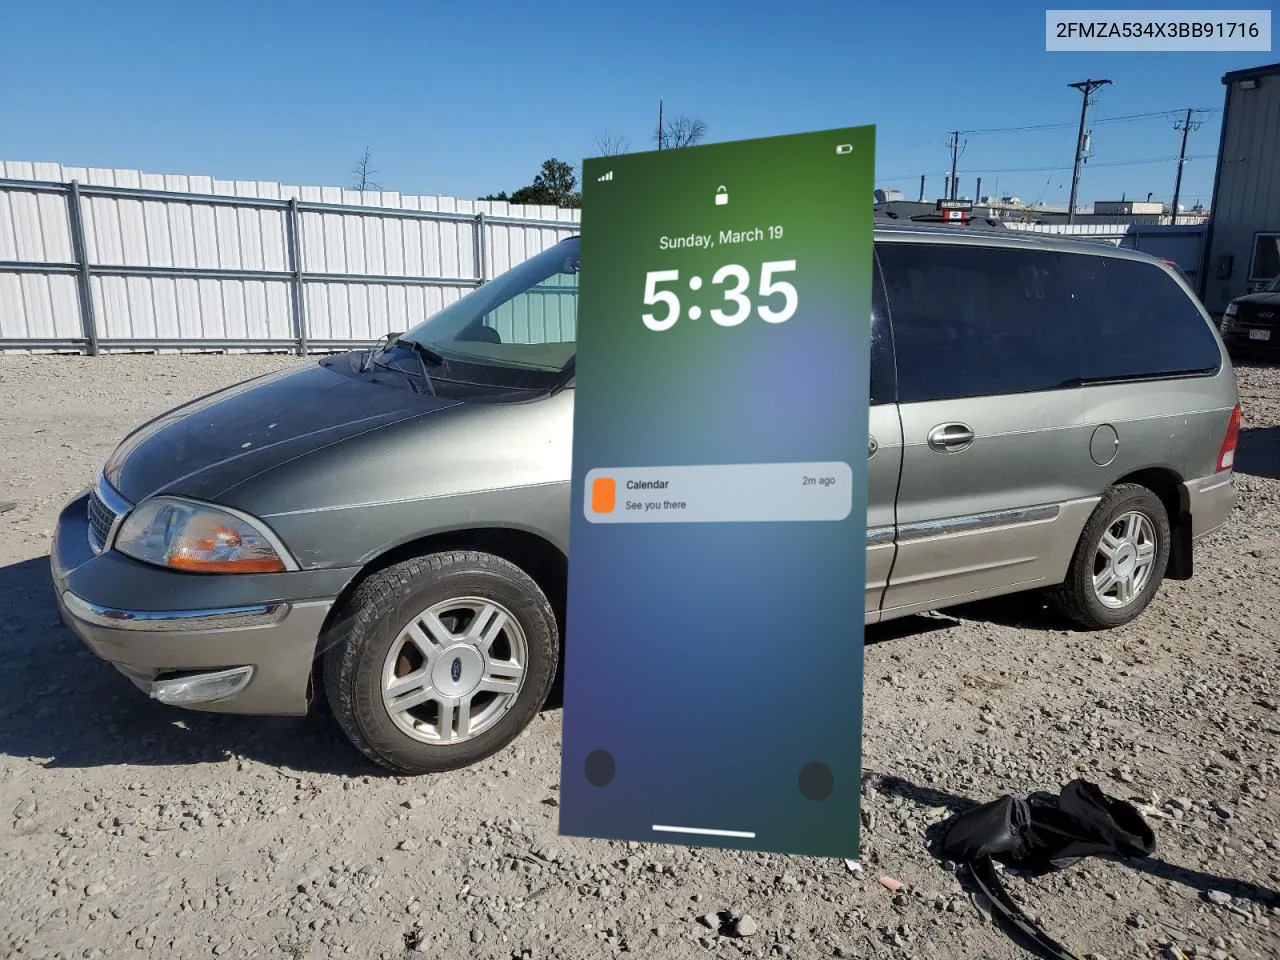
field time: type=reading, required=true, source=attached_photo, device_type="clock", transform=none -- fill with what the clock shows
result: 5:35
